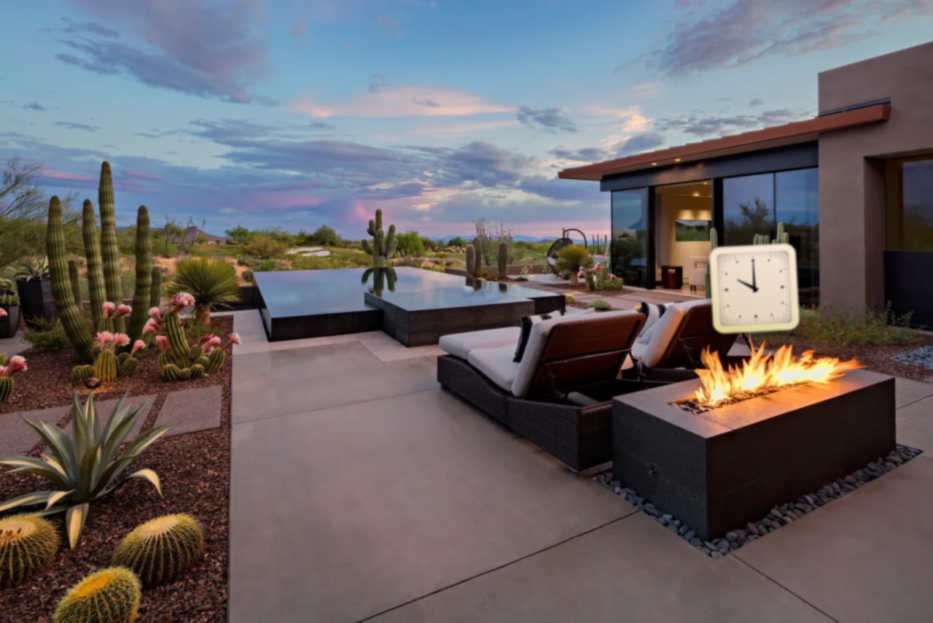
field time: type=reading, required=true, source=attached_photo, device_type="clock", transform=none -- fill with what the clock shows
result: 10:00
